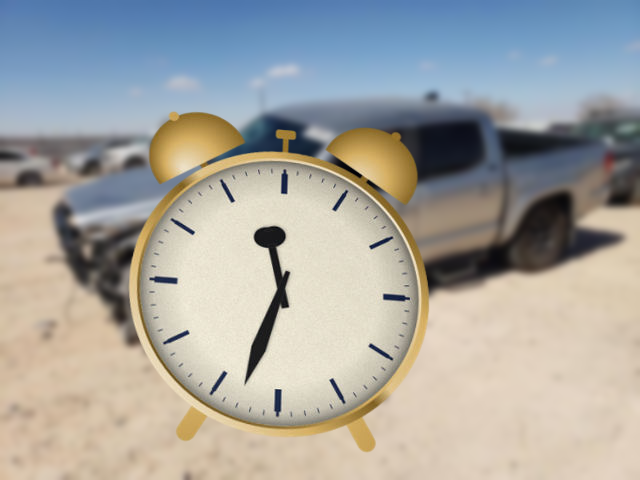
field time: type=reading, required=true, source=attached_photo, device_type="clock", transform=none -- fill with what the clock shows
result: 11:33
